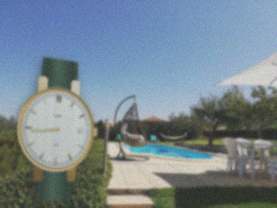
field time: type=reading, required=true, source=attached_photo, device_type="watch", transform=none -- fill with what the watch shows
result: 8:44
